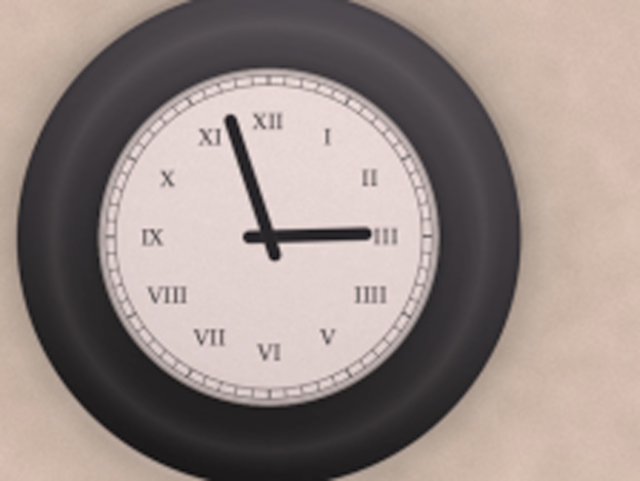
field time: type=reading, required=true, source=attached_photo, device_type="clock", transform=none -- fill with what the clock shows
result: 2:57
